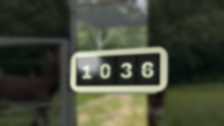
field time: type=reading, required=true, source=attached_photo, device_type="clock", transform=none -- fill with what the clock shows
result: 10:36
